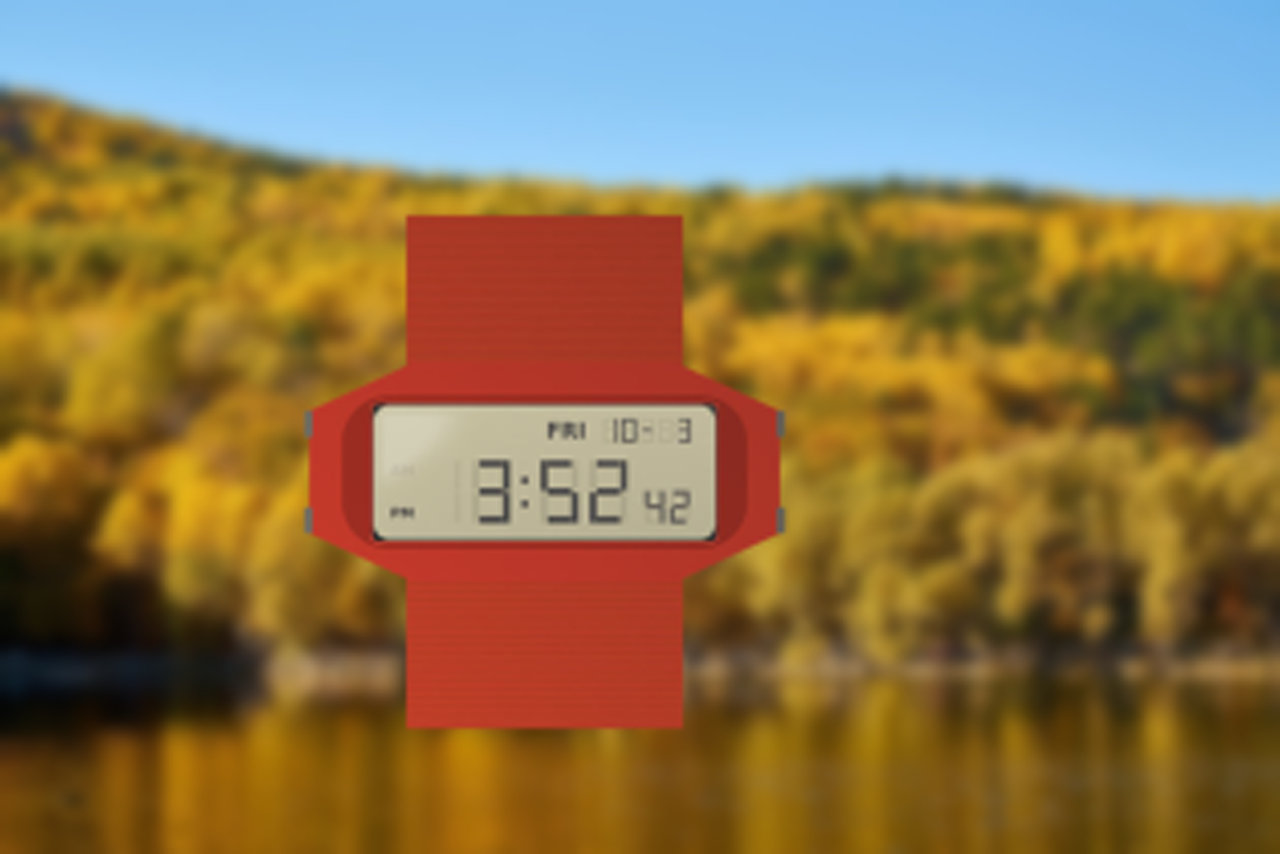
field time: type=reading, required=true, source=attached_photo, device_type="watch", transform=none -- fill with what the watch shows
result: 3:52:42
